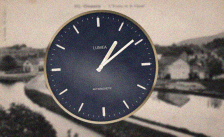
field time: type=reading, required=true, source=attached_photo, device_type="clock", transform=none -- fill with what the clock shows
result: 1:09
